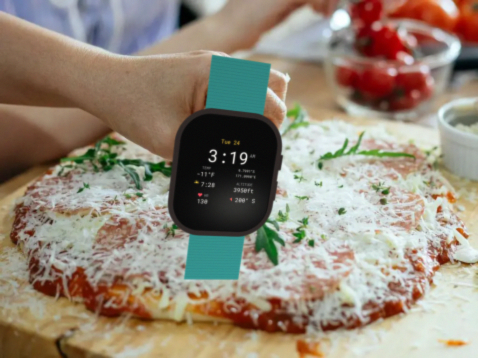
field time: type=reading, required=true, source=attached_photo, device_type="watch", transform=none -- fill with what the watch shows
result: 3:19
